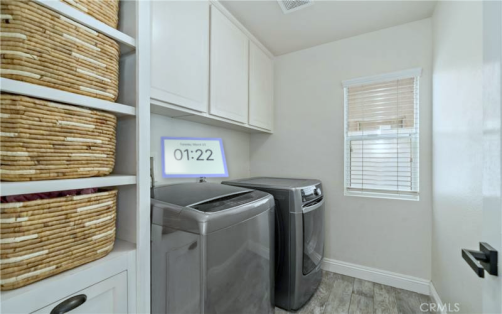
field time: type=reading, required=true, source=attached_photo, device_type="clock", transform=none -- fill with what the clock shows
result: 1:22
